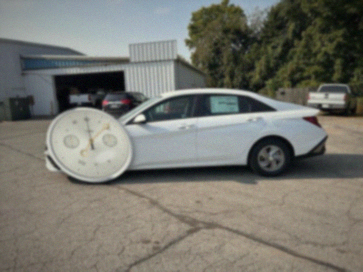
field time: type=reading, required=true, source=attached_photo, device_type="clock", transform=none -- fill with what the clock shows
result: 7:08
